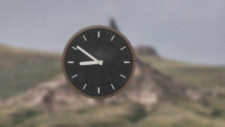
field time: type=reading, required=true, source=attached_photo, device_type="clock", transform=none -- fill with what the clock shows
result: 8:51
